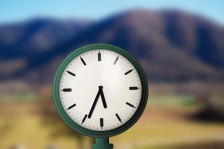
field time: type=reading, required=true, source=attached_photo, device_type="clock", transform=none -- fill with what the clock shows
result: 5:34
